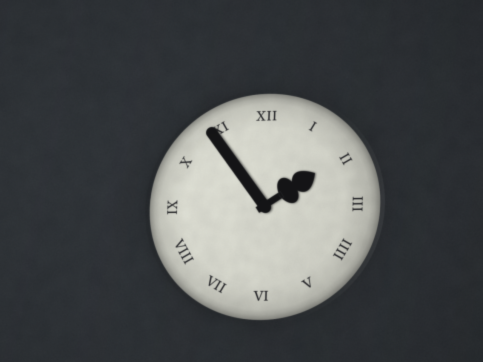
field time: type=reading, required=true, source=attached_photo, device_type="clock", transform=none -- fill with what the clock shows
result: 1:54
